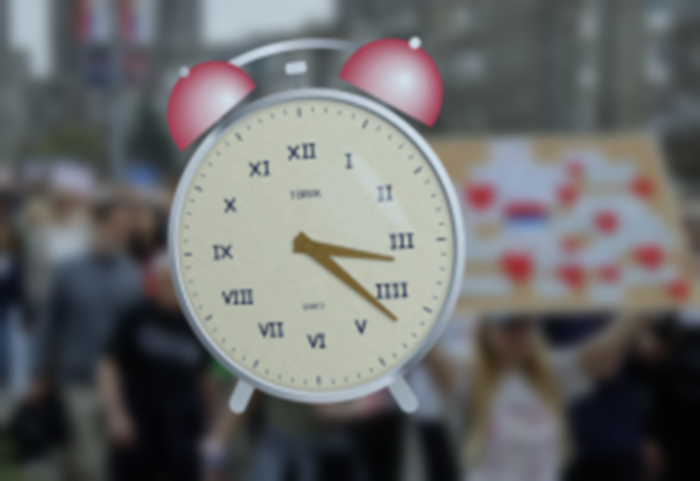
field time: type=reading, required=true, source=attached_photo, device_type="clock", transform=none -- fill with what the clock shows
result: 3:22
